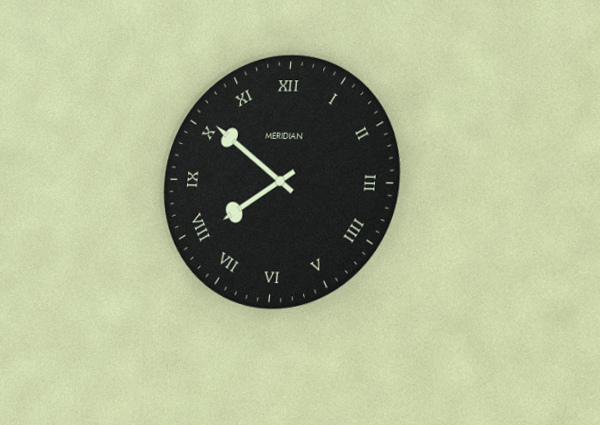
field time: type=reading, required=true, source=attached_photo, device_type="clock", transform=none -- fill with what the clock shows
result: 7:51
